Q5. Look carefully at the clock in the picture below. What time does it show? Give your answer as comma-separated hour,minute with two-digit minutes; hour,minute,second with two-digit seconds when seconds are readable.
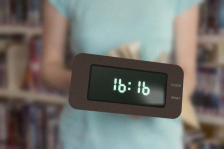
16,16
